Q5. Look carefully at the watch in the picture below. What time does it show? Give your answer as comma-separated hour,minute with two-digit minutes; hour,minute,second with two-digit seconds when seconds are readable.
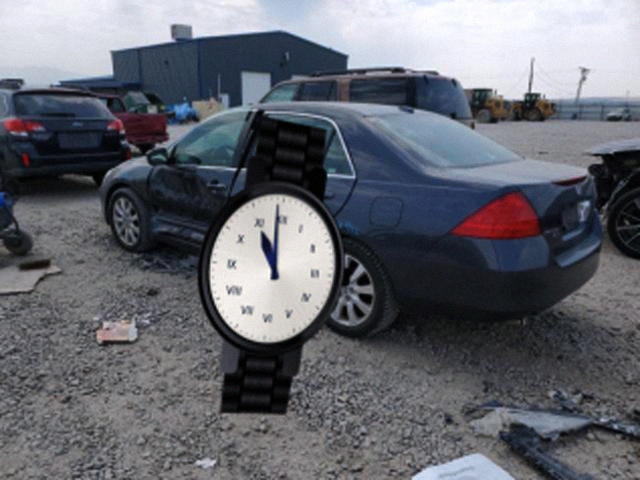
10,59
